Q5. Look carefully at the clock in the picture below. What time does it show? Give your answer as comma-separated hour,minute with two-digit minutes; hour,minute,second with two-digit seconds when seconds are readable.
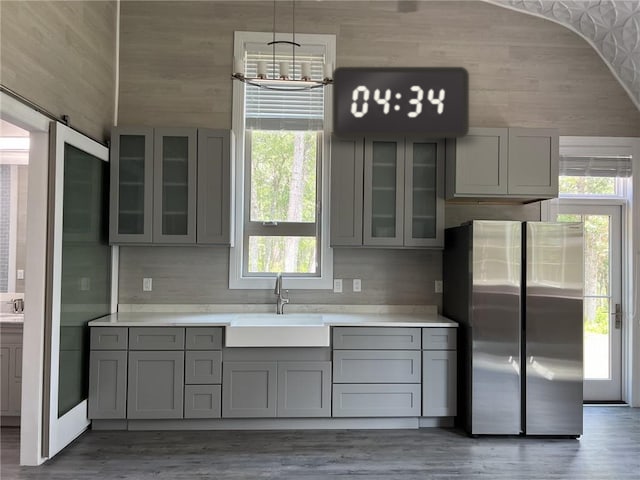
4,34
